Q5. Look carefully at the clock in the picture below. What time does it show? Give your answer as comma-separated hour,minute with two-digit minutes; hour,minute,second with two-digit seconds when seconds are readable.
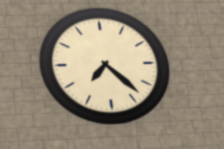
7,23
